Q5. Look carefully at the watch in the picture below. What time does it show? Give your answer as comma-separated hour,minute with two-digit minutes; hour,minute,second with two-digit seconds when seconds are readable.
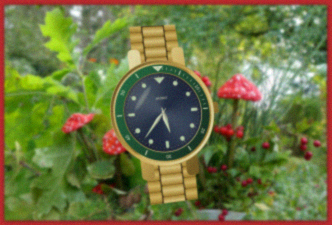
5,37
